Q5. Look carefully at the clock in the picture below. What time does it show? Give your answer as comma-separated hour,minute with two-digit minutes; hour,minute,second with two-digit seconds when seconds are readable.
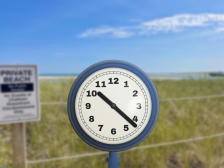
10,22
